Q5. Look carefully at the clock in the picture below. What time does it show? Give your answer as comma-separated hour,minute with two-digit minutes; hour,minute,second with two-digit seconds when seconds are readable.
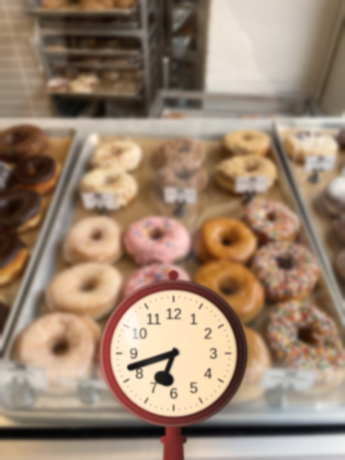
6,42
